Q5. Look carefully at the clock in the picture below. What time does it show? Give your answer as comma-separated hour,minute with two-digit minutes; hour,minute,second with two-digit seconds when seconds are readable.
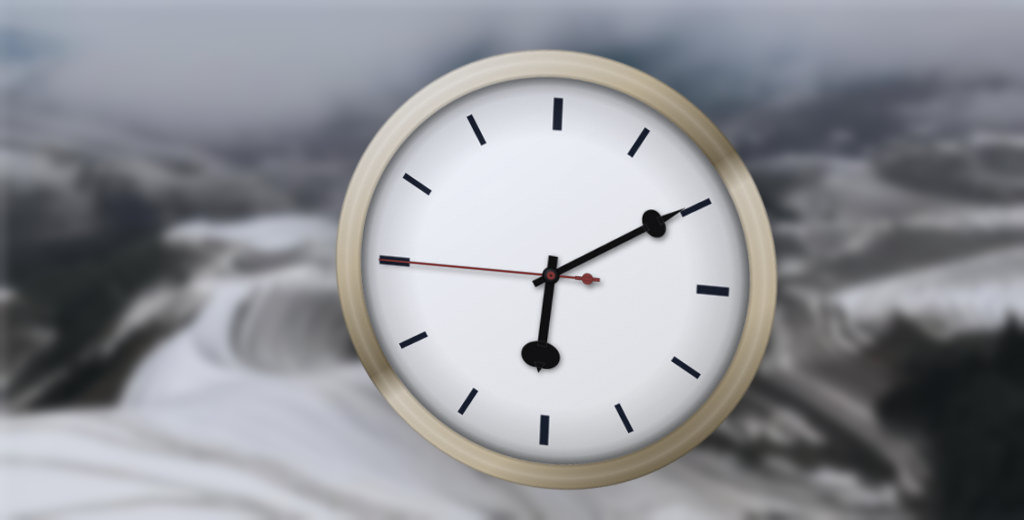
6,09,45
